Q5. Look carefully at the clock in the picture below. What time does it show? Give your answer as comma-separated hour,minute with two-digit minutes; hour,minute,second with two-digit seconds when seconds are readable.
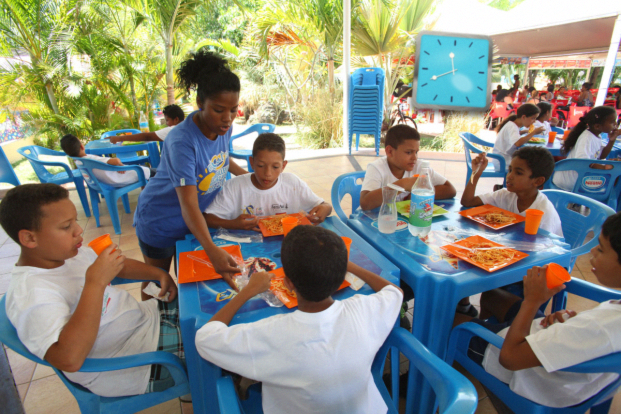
11,41
